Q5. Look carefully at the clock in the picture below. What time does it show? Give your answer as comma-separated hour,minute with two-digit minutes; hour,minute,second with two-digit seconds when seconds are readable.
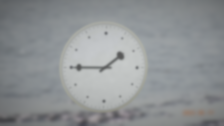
1,45
